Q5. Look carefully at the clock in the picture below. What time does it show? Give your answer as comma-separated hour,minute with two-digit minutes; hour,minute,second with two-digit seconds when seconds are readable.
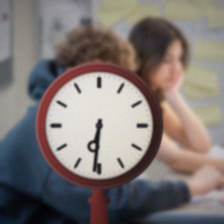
6,31
